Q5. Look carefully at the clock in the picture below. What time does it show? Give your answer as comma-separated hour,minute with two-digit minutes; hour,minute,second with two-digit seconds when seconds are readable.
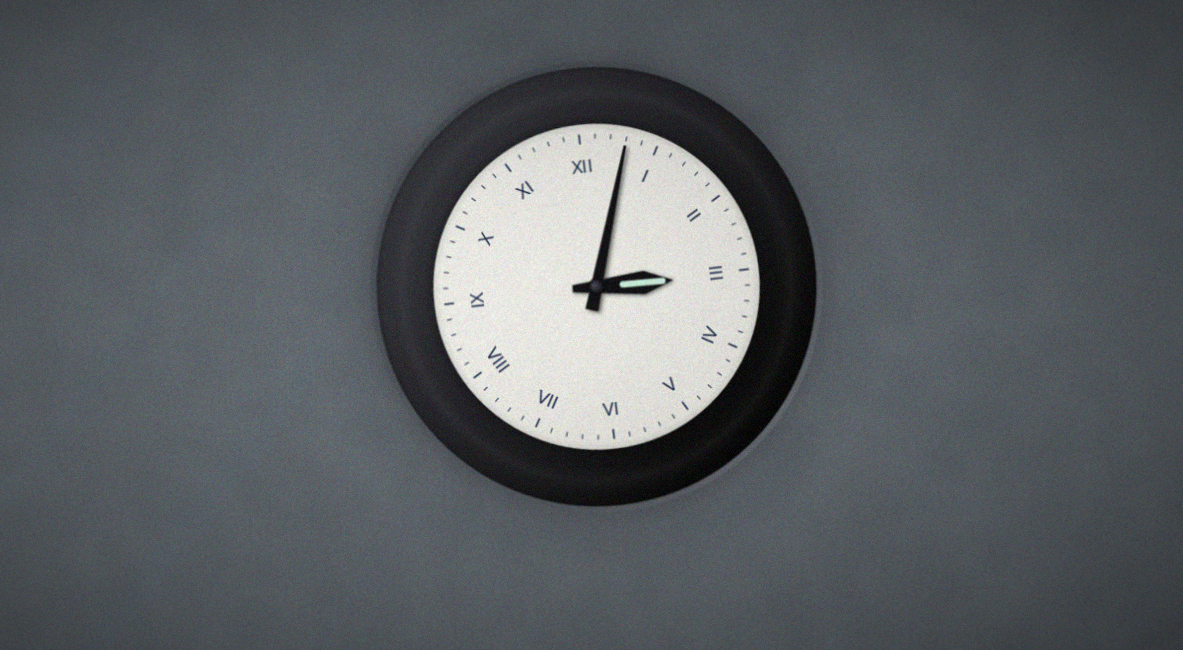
3,03
